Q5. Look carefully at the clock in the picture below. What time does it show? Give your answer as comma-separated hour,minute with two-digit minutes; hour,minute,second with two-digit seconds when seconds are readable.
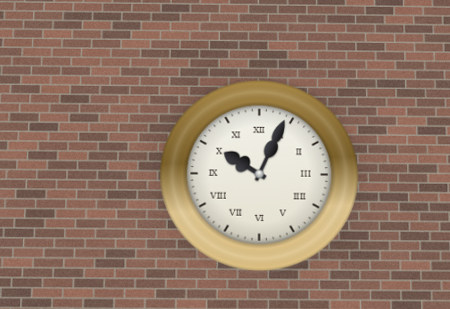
10,04
